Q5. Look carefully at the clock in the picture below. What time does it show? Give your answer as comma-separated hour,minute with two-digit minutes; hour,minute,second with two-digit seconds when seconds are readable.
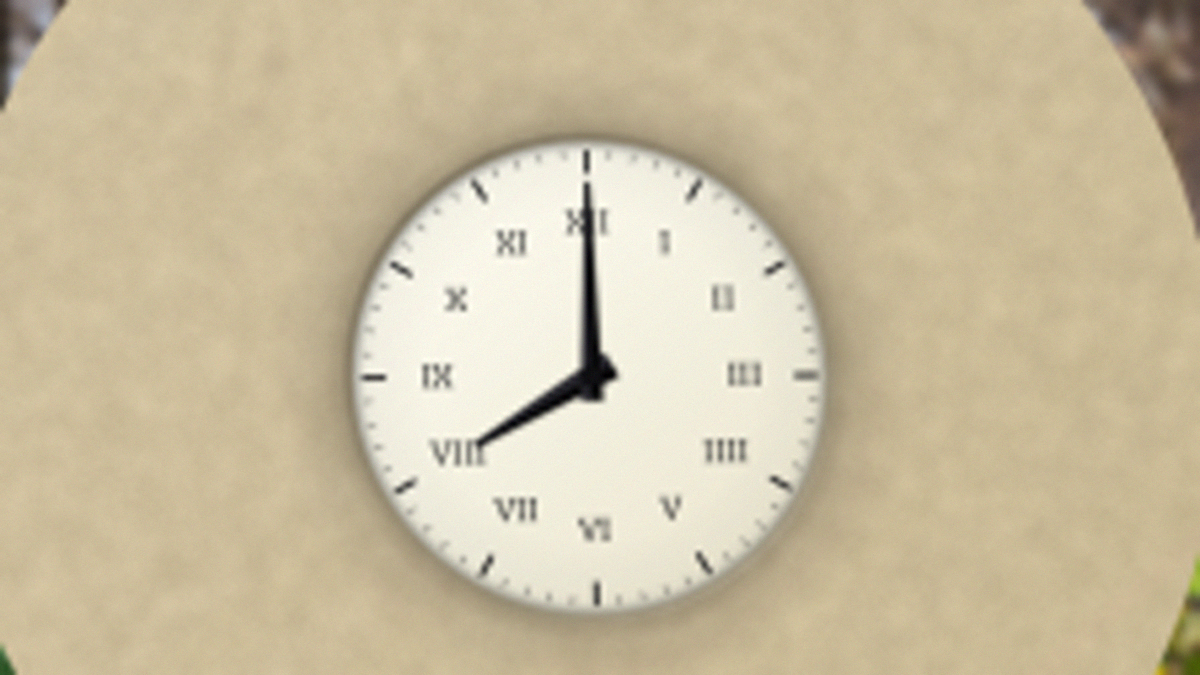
8,00
